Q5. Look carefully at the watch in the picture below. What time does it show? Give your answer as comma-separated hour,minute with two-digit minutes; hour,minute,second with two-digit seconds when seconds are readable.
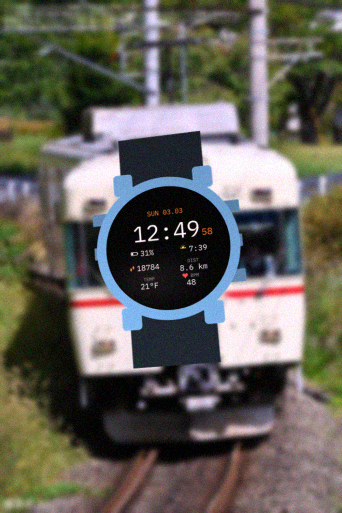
12,49,58
